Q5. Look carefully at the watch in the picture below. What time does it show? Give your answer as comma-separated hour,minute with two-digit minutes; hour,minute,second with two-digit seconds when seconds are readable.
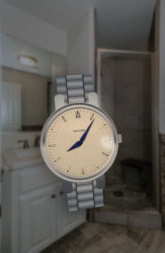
8,06
